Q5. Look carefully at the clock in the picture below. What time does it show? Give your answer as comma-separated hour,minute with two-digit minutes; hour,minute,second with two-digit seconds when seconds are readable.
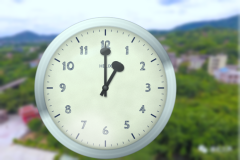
1,00
